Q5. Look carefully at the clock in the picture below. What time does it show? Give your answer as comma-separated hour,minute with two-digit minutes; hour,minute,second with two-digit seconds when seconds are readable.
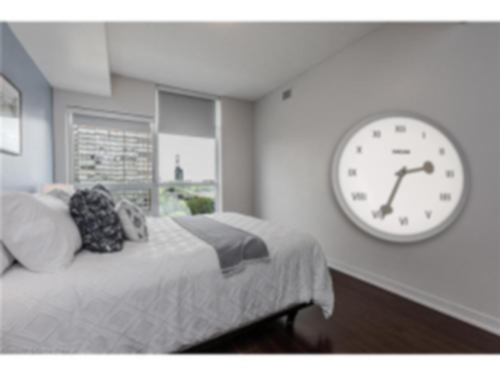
2,34
